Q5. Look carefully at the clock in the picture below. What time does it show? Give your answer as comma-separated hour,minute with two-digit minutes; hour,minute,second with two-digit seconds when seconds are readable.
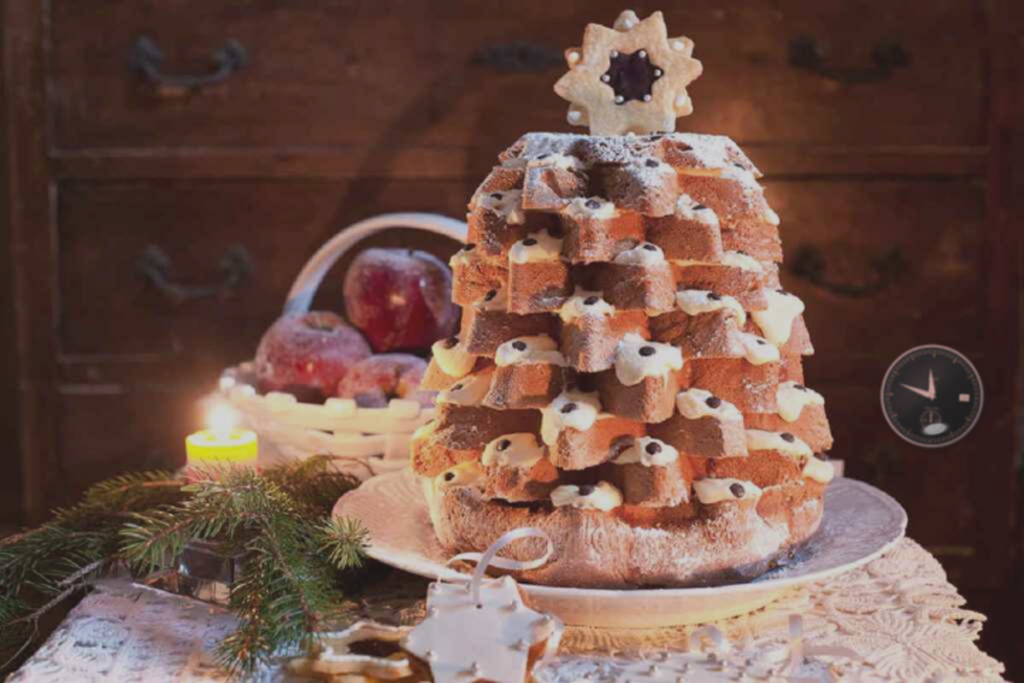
11,48
